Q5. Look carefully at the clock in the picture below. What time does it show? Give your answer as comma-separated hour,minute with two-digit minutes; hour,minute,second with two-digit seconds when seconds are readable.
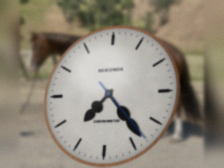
7,23,23
